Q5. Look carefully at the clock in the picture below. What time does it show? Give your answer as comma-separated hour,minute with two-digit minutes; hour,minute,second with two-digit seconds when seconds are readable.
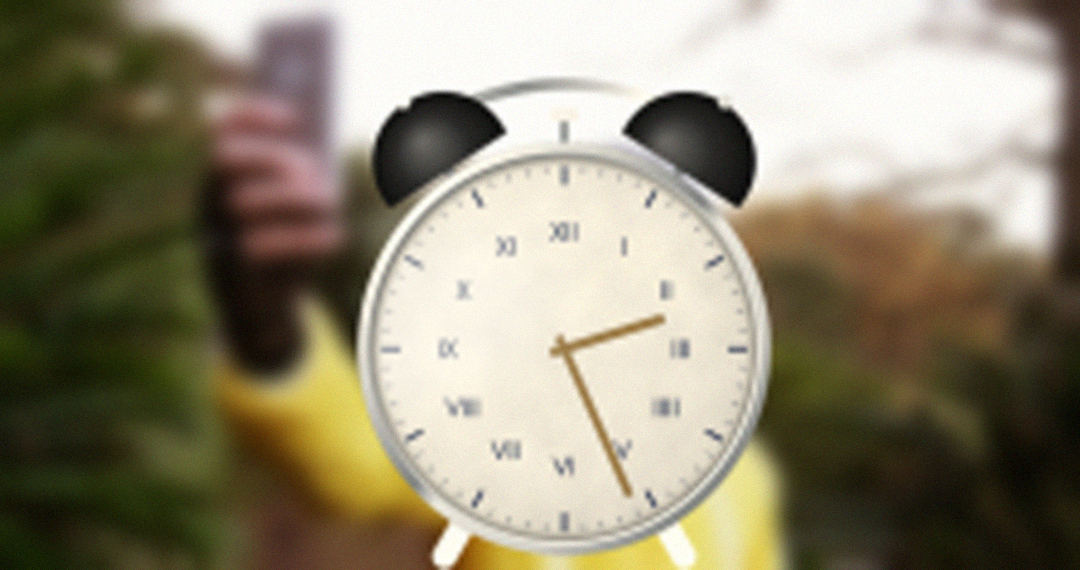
2,26
